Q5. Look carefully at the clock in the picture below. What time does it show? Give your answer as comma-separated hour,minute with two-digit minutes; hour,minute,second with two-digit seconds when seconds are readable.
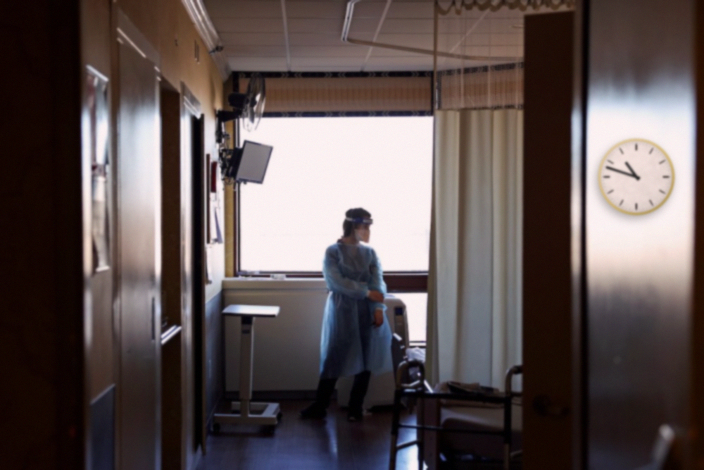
10,48
